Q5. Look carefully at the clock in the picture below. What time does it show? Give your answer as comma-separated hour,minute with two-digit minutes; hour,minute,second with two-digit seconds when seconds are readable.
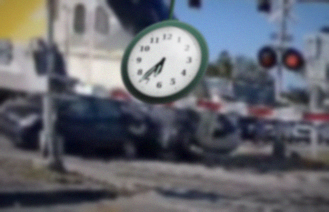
6,37
